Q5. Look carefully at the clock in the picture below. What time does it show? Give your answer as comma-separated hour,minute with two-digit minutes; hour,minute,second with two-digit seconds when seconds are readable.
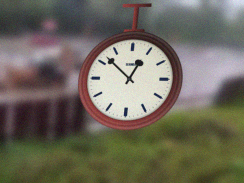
12,52
